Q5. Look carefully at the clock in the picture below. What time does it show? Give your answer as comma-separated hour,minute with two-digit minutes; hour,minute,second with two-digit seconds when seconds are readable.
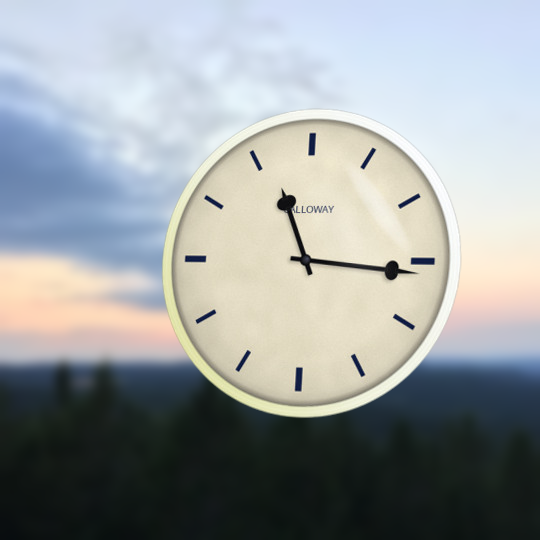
11,16
